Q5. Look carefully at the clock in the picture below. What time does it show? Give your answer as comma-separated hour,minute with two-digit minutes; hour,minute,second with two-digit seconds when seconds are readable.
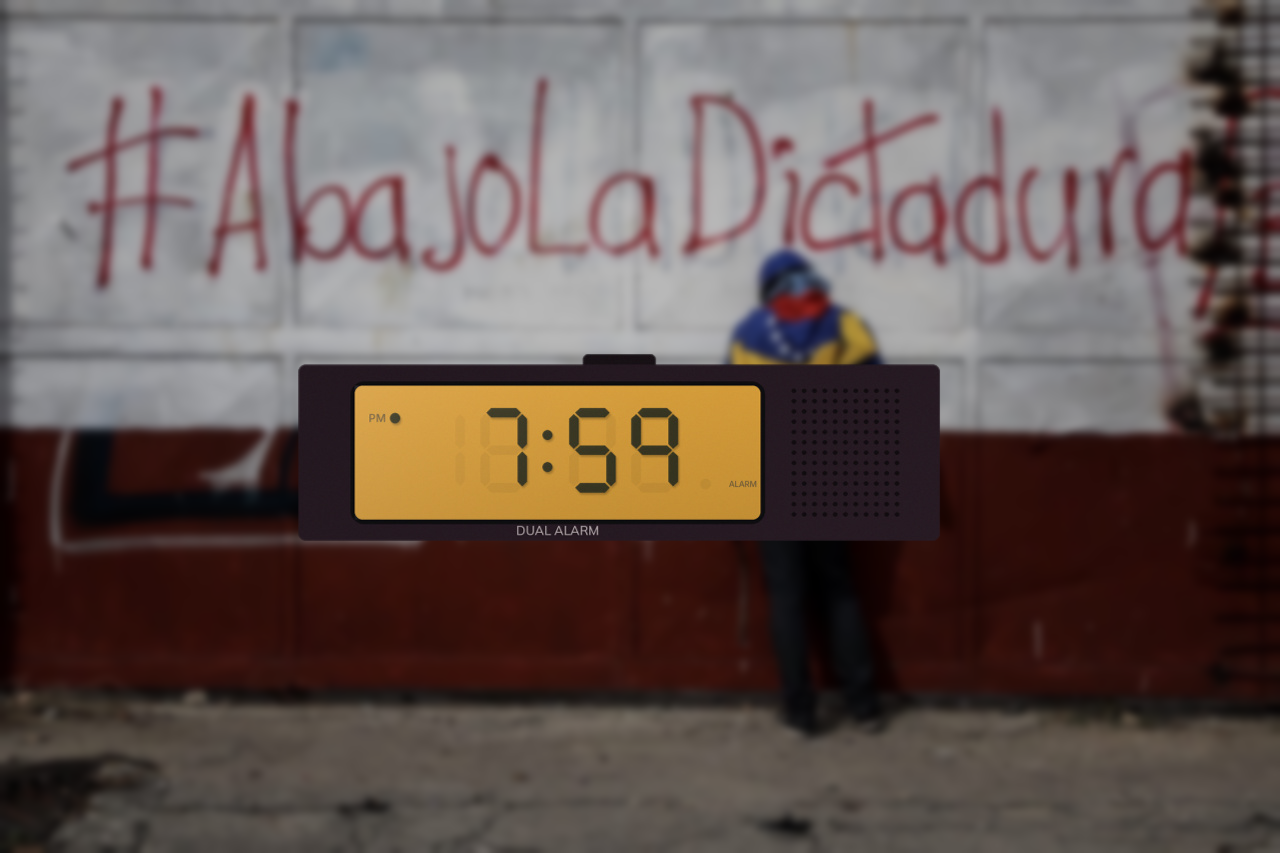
7,59
